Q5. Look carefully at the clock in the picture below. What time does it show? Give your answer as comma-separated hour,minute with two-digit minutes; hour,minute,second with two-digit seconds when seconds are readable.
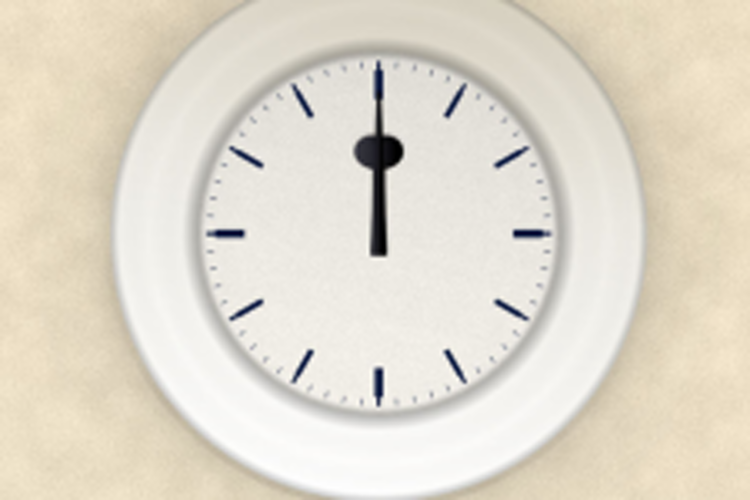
12,00
